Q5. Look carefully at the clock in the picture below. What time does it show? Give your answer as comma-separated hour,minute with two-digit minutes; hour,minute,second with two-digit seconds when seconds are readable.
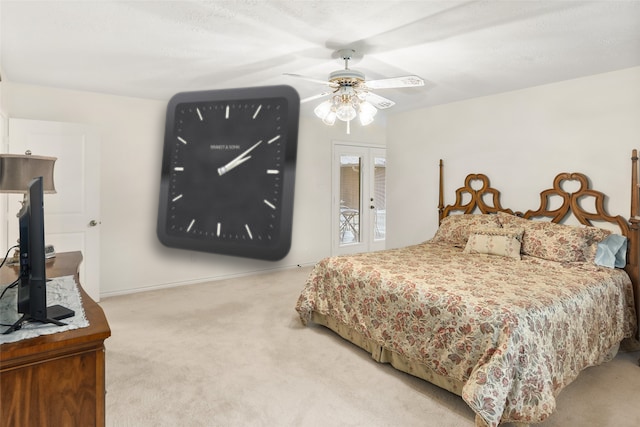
2,09
